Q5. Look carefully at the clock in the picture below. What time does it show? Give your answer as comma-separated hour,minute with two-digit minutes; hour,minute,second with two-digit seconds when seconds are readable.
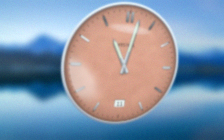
11,02
